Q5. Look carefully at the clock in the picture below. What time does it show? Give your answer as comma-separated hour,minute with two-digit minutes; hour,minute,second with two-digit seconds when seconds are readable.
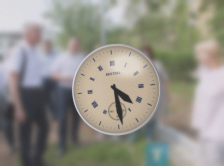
4,29
